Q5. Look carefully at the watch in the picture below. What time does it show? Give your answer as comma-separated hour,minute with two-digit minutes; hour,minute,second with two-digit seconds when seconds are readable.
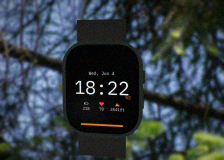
18,22
